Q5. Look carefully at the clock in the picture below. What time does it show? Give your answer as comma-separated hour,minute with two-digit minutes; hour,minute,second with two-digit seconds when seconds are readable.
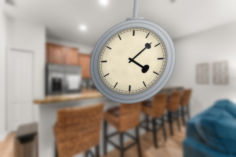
4,08
